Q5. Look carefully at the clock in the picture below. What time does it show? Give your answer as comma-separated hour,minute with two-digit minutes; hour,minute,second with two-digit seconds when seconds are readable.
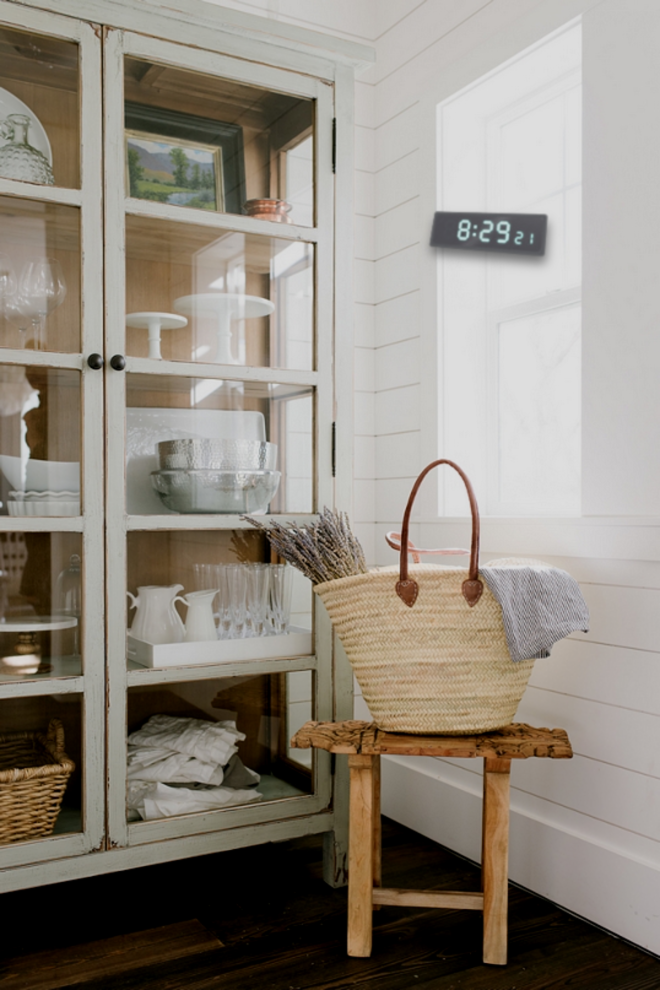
8,29,21
